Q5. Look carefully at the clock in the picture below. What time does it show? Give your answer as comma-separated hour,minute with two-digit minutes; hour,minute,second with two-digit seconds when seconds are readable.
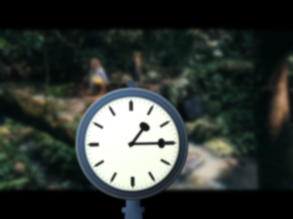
1,15
